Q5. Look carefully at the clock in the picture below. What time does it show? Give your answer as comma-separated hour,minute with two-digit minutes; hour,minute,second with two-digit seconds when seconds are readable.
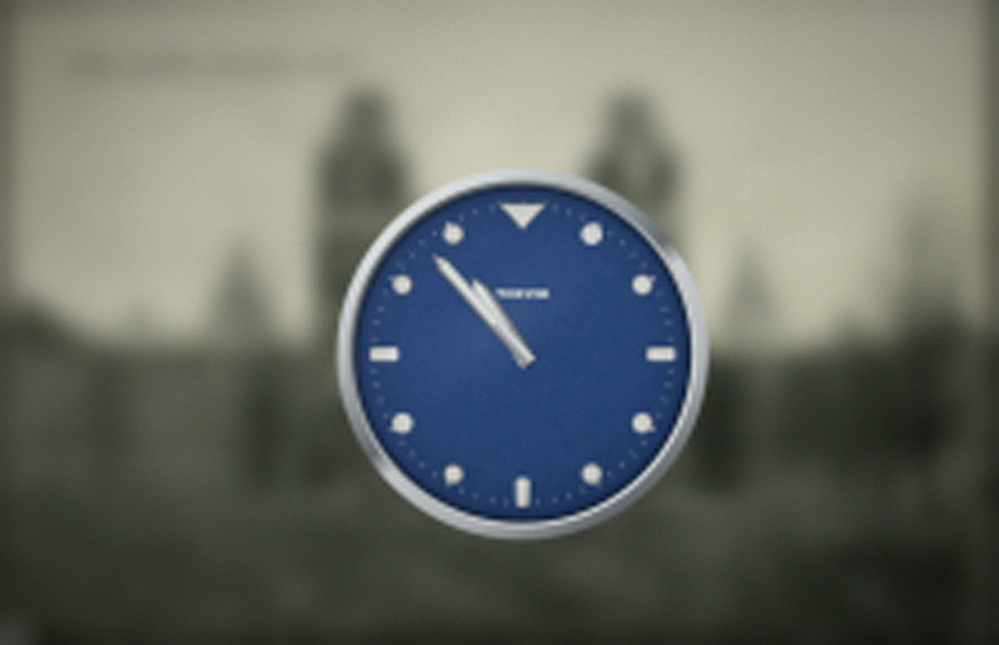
10,53
